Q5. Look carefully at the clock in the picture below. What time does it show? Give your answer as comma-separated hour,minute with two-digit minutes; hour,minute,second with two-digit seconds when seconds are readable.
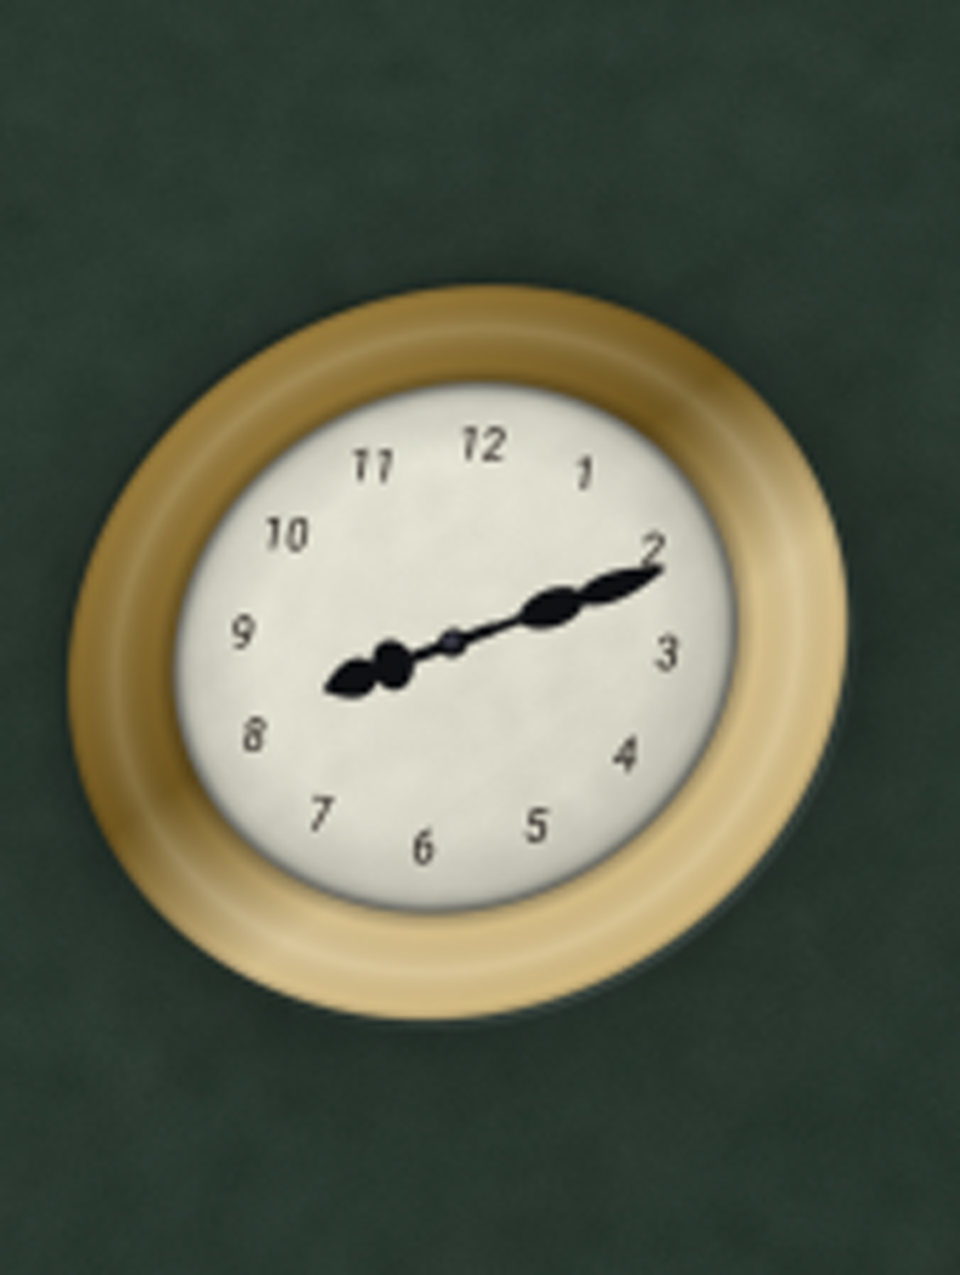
8,11
